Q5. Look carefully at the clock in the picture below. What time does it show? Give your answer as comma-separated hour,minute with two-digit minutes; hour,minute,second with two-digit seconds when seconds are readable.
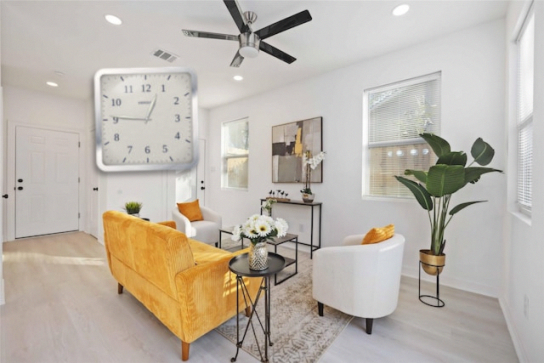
12,46
